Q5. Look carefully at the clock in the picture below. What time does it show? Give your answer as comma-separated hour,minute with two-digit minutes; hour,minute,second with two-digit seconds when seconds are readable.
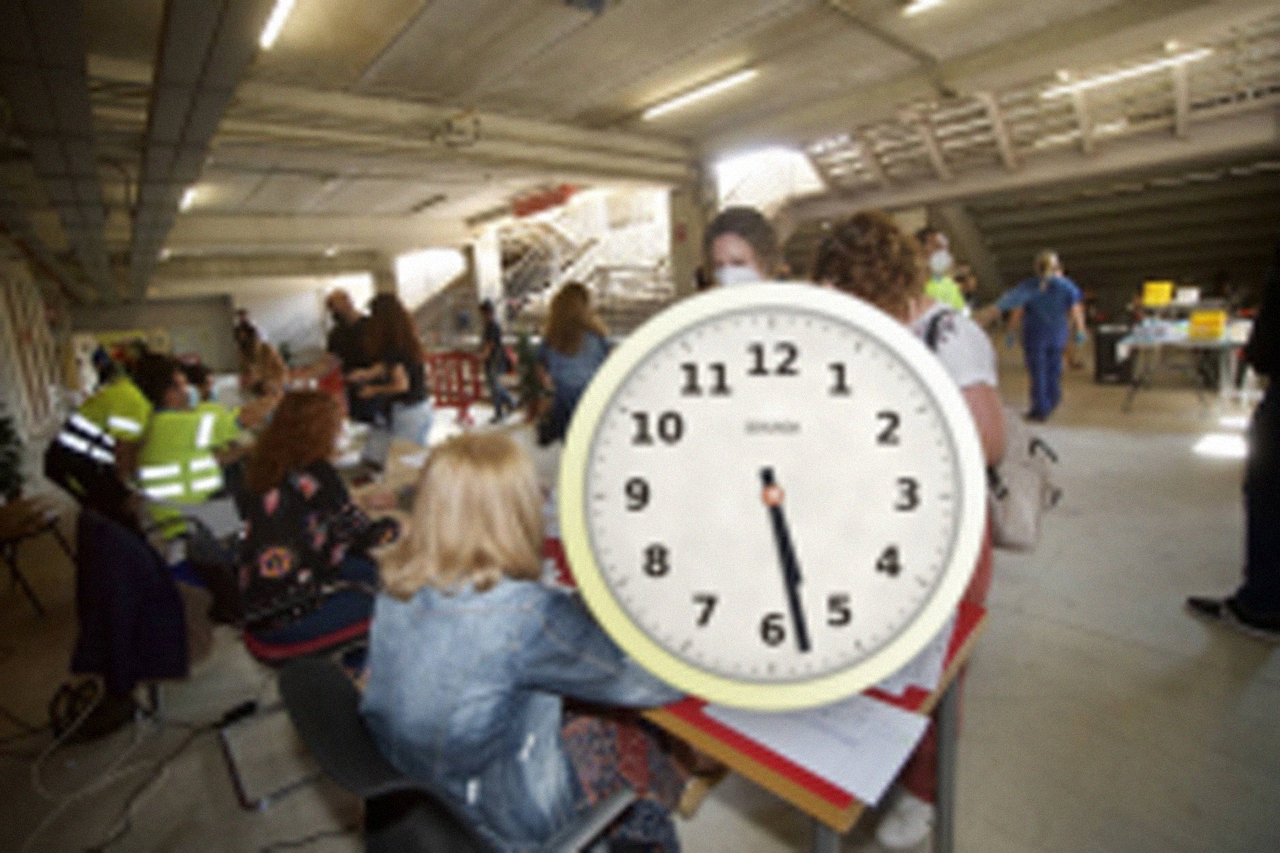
5,28
